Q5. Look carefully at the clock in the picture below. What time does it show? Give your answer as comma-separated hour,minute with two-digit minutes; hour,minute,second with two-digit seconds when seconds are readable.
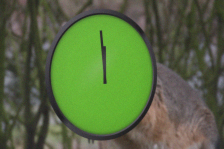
11,59
